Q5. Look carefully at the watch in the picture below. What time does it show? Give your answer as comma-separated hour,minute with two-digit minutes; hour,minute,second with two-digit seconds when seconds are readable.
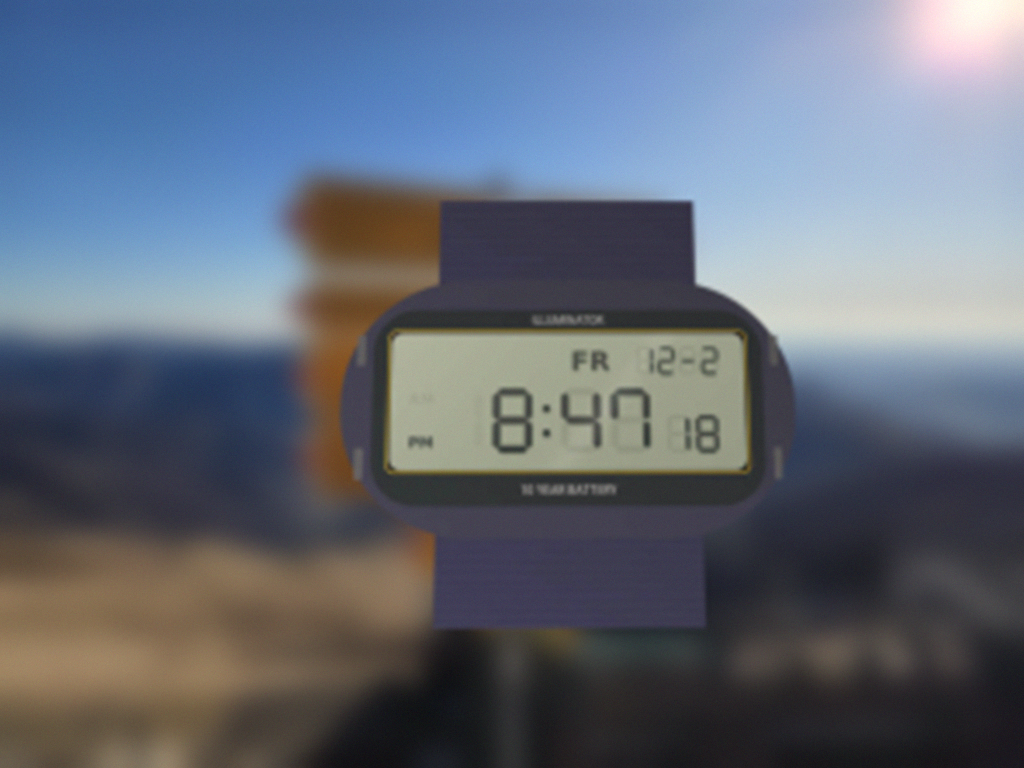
8,47,18
